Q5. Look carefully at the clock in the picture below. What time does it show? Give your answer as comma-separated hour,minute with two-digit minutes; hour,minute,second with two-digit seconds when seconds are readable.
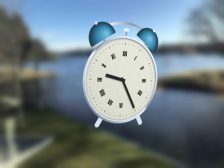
9,25
